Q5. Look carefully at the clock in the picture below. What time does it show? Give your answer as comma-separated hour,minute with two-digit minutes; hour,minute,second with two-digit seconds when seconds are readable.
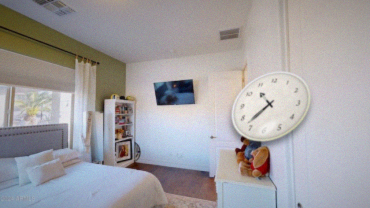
10,37
